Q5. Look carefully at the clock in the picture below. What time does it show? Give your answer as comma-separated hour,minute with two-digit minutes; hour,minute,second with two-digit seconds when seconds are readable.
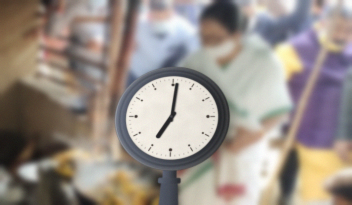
7,01
